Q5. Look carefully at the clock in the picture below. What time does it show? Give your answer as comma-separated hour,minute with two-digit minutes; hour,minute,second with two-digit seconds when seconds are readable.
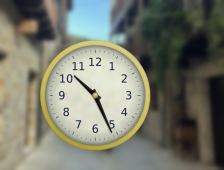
10,26
